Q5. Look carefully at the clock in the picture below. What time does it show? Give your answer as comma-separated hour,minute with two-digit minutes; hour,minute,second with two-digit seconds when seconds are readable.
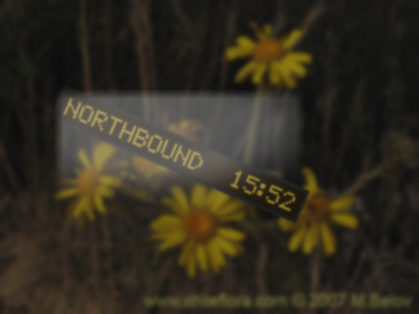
15,52
